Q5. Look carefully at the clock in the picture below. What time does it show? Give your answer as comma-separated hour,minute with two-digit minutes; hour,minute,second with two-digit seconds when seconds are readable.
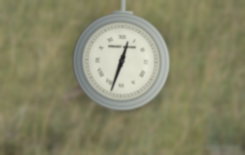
12,33
